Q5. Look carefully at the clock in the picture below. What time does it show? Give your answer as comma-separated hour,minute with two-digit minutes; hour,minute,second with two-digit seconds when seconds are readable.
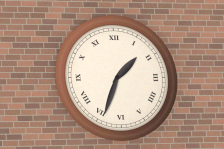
1,34
